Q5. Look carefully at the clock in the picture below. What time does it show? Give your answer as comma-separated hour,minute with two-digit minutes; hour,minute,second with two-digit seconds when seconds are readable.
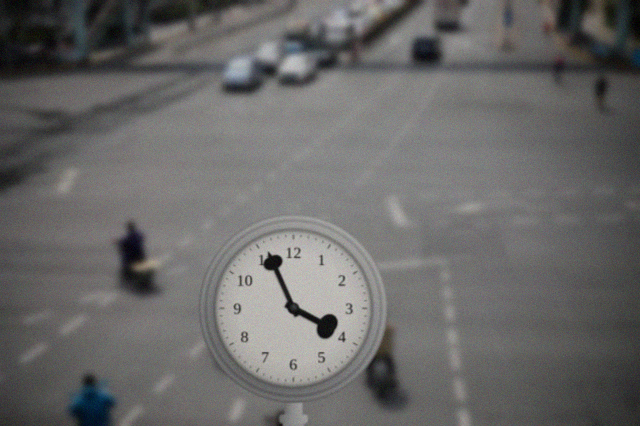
3,56
